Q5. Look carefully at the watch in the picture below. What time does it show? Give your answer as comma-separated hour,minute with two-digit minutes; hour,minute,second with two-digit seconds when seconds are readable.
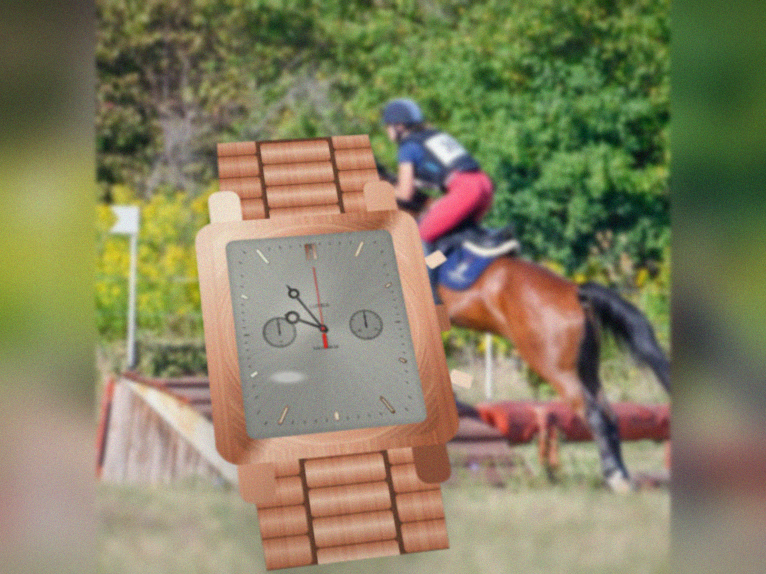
9,55
